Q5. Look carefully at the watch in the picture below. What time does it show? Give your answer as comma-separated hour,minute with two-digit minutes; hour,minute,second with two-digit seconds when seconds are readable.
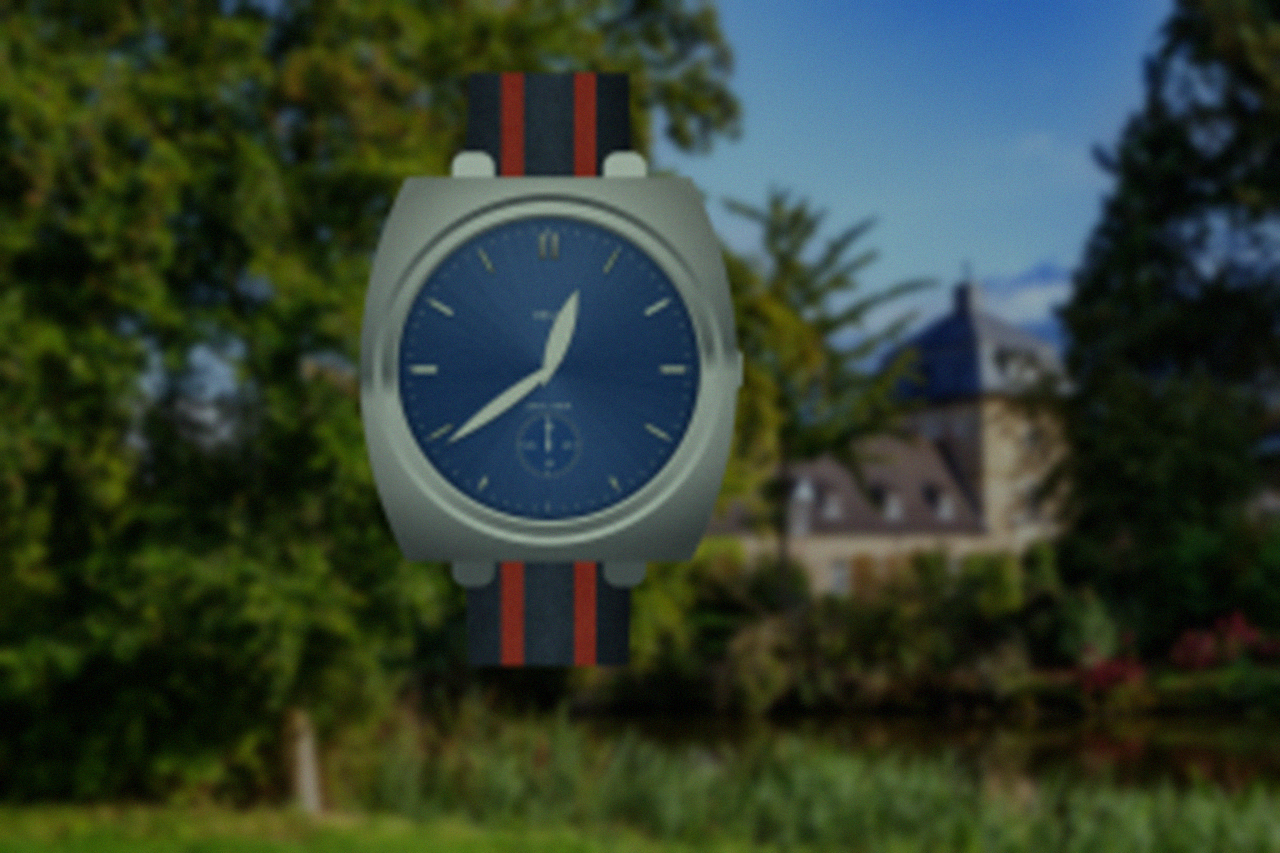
12,39
